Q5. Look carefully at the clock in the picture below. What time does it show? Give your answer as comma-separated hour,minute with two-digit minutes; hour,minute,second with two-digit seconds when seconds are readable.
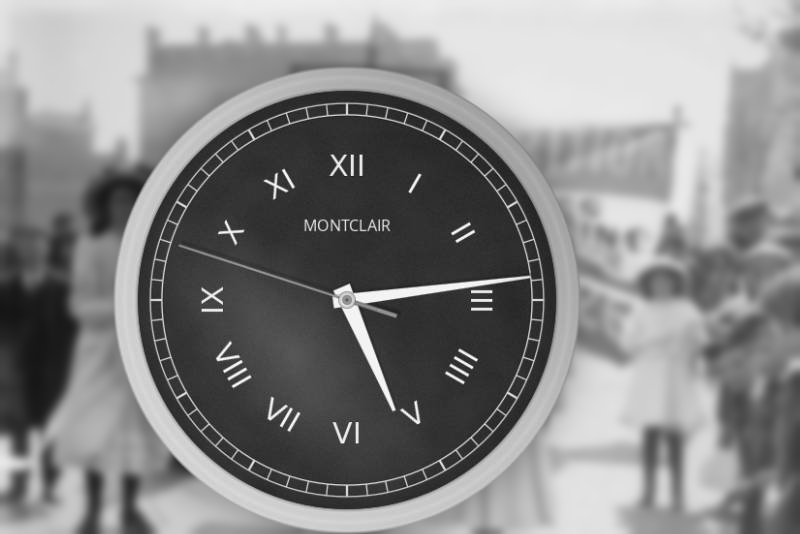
5,13,48
